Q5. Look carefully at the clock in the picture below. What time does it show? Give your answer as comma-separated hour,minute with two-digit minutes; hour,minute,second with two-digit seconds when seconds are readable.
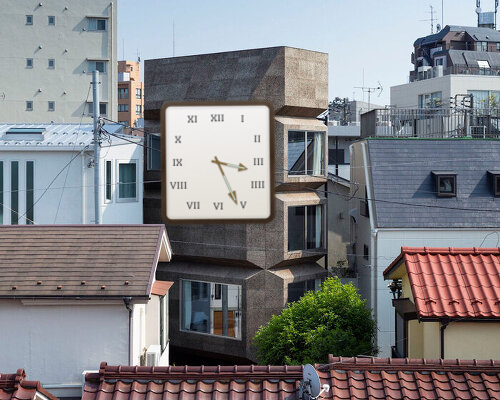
3,26
